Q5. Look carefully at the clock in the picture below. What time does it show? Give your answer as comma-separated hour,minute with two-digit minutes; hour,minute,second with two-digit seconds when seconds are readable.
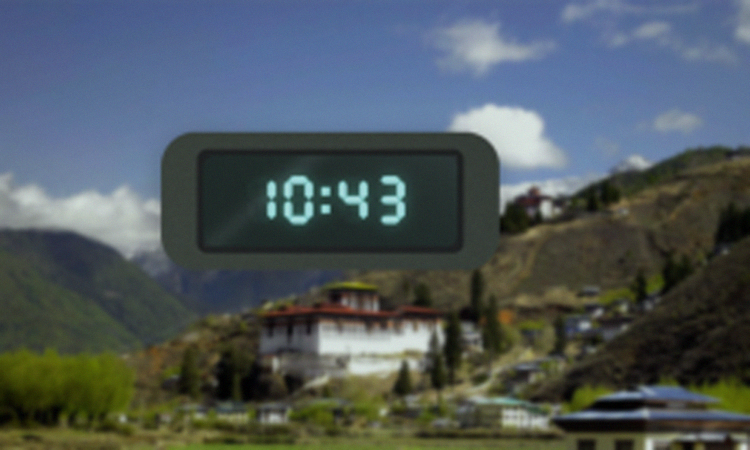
10,43
